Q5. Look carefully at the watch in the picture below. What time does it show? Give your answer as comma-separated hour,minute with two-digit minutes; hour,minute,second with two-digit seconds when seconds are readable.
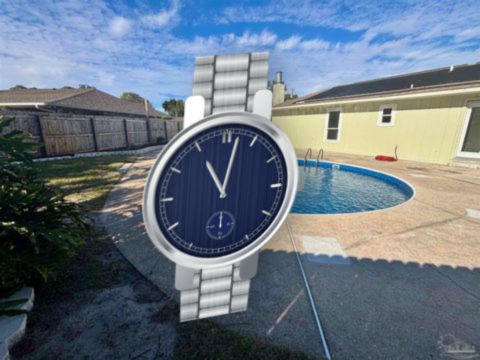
11,02
